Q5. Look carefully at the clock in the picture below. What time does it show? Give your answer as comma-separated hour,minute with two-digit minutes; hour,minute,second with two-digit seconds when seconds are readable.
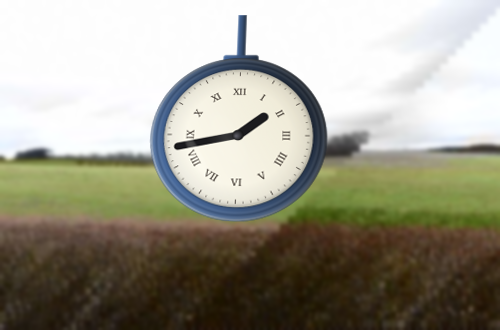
1,43
